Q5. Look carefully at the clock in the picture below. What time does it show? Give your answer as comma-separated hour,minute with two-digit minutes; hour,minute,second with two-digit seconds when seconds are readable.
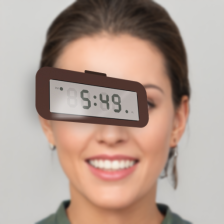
5,49
